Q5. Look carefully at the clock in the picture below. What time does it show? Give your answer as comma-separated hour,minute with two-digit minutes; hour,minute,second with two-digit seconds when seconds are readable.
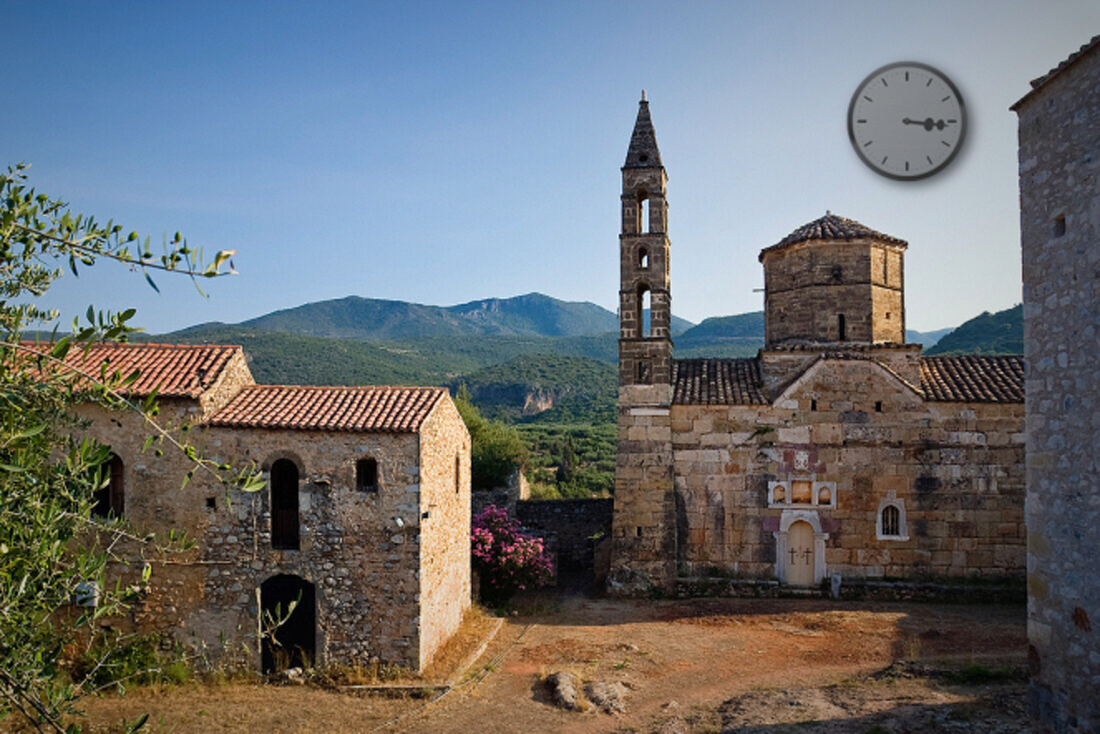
3,16
